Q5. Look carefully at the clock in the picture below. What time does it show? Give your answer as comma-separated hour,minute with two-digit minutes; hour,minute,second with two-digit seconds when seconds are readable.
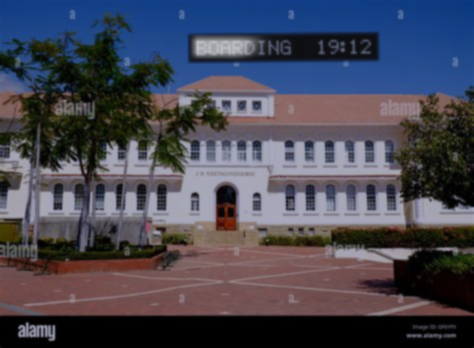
19,12
